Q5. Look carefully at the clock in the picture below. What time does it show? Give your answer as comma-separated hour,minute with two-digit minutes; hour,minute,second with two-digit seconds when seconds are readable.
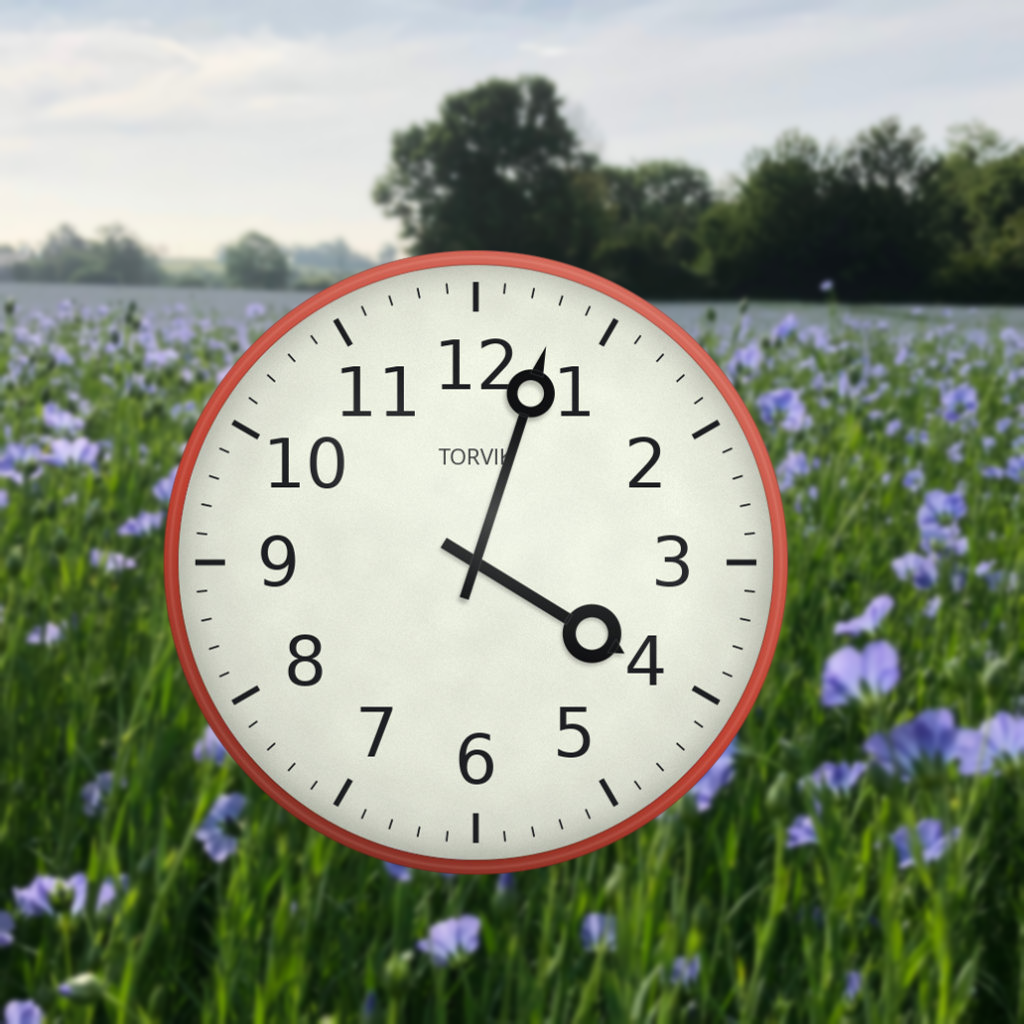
4,03
